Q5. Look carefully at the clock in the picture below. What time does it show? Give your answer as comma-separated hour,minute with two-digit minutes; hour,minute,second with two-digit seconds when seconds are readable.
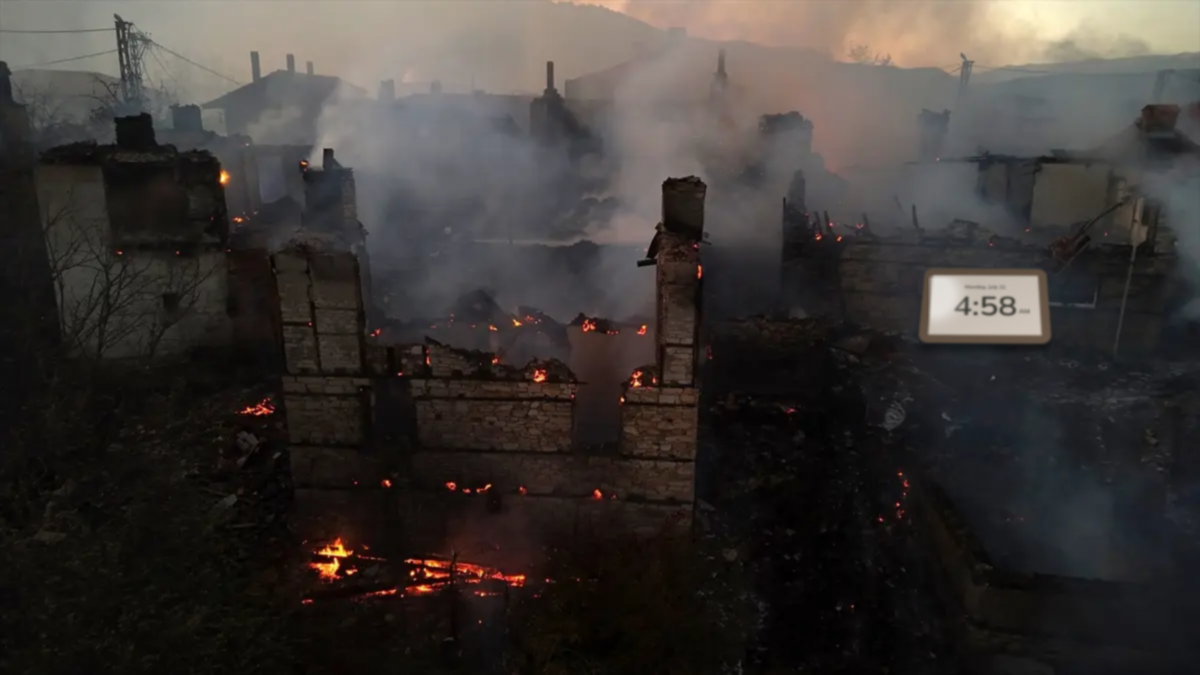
4,58
